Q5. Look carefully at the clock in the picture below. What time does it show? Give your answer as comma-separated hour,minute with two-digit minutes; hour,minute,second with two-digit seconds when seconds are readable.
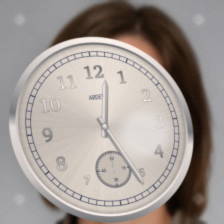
12,26
